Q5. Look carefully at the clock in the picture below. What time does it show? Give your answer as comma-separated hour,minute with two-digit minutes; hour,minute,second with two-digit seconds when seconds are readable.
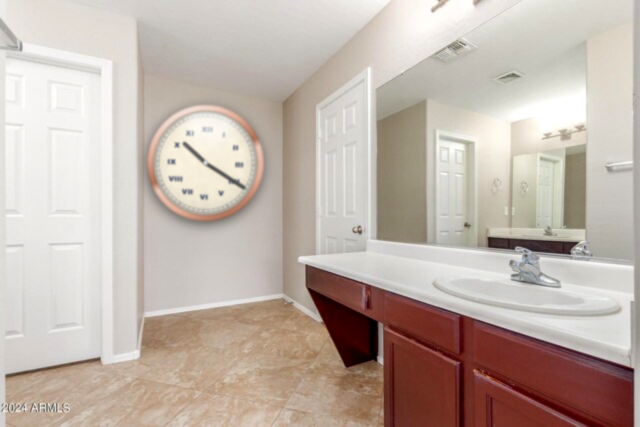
10,20
